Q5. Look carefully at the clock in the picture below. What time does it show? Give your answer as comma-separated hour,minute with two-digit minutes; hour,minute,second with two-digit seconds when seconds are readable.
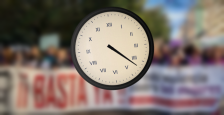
4,22
